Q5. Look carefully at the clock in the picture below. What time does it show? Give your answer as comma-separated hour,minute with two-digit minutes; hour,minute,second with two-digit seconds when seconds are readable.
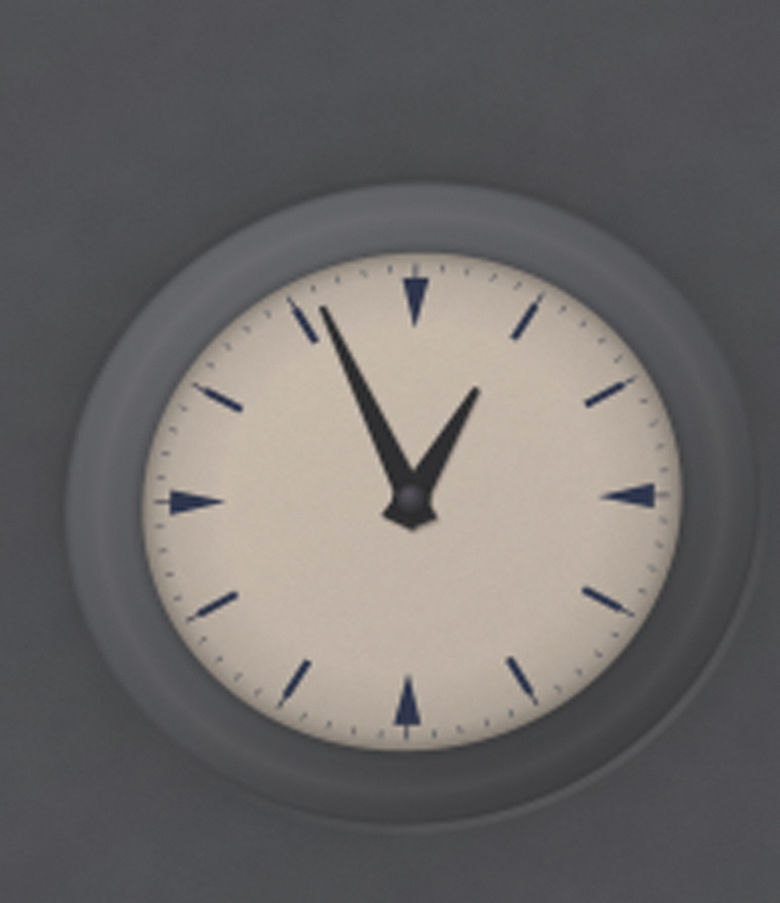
12,56
